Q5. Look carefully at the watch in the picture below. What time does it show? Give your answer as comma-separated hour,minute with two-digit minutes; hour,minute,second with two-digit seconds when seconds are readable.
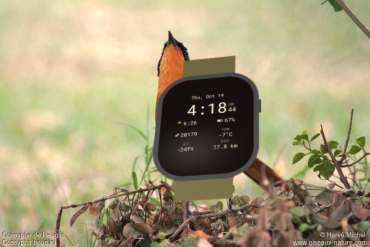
4,18
